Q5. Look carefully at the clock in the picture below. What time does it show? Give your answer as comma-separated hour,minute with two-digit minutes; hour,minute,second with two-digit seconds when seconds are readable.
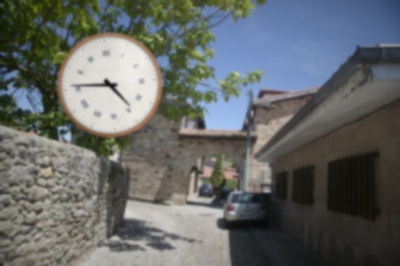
4,46
